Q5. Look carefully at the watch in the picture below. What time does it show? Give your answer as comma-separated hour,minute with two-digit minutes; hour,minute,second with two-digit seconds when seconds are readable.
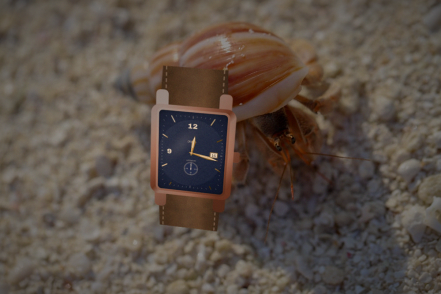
12,17
